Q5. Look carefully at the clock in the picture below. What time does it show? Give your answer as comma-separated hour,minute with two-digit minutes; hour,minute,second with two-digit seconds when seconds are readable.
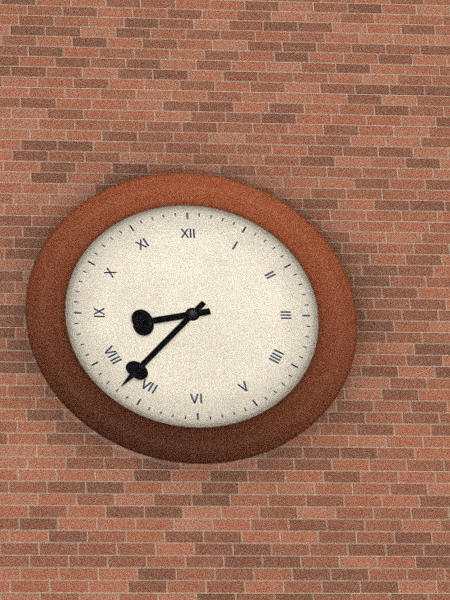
8,37
